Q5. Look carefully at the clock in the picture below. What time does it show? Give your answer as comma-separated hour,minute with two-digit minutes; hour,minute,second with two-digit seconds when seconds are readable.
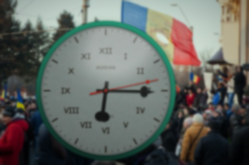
6,15,13
